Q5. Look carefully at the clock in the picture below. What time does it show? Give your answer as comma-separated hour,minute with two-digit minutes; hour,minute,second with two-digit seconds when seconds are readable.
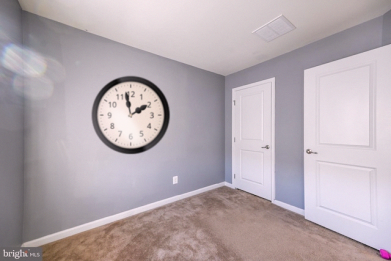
1,58
